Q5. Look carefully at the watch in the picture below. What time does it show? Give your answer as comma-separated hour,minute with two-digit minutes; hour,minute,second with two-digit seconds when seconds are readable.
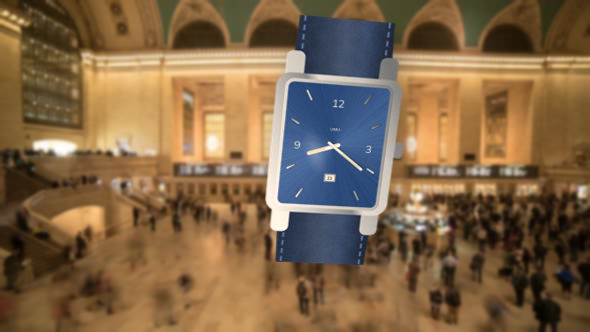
8,21
